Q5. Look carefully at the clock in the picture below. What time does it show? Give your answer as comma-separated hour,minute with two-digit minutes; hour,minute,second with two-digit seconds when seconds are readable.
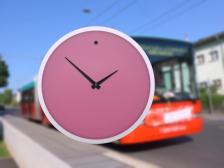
1,52
